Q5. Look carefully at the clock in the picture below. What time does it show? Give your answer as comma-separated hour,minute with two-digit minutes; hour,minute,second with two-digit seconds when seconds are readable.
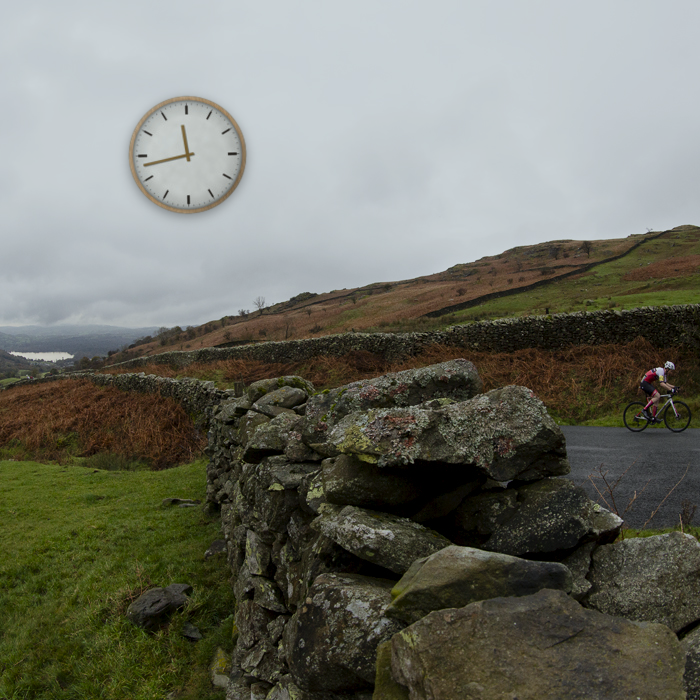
11,43
